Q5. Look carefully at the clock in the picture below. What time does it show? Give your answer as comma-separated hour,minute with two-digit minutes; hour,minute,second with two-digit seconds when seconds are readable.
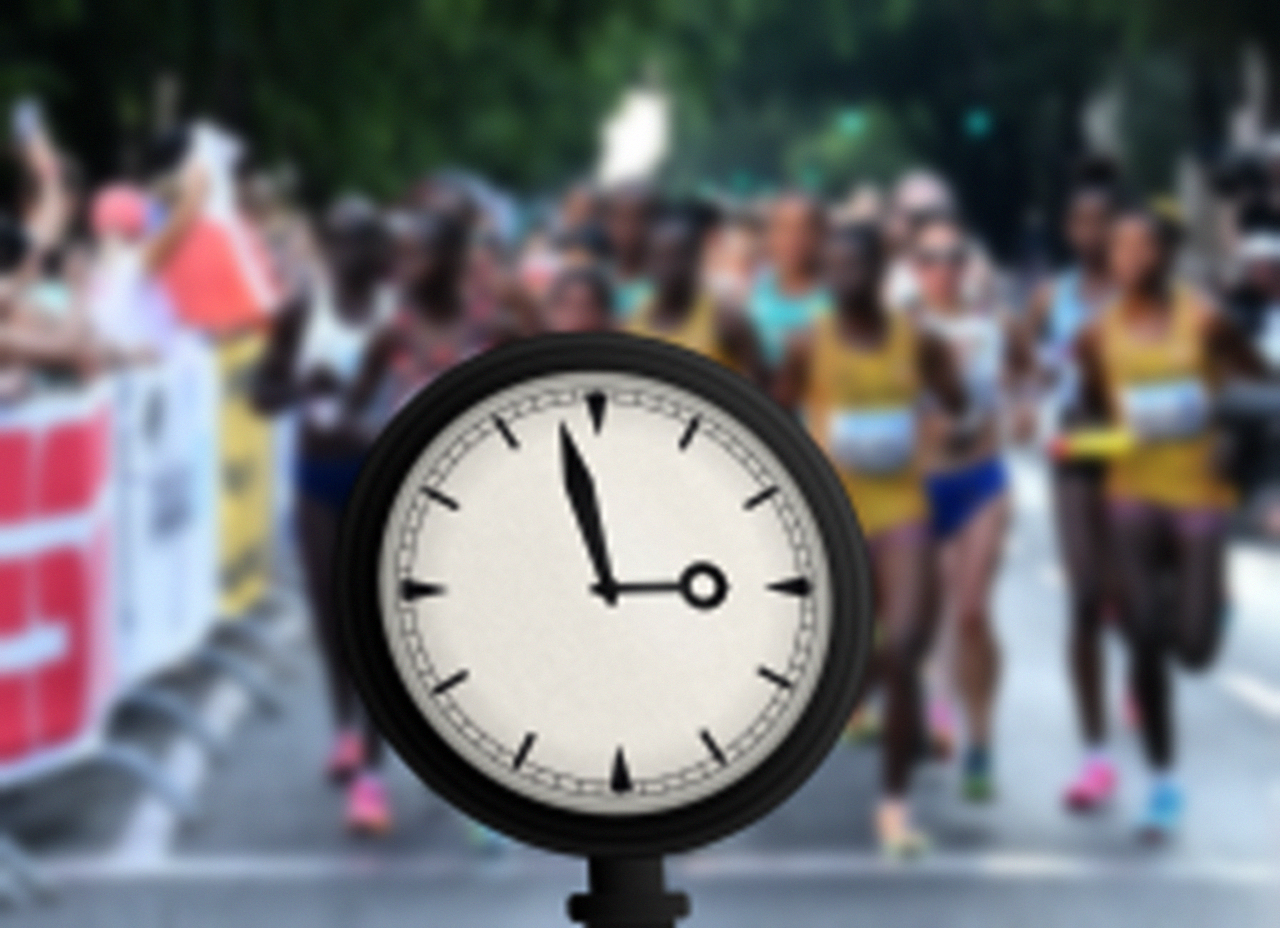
2,58
